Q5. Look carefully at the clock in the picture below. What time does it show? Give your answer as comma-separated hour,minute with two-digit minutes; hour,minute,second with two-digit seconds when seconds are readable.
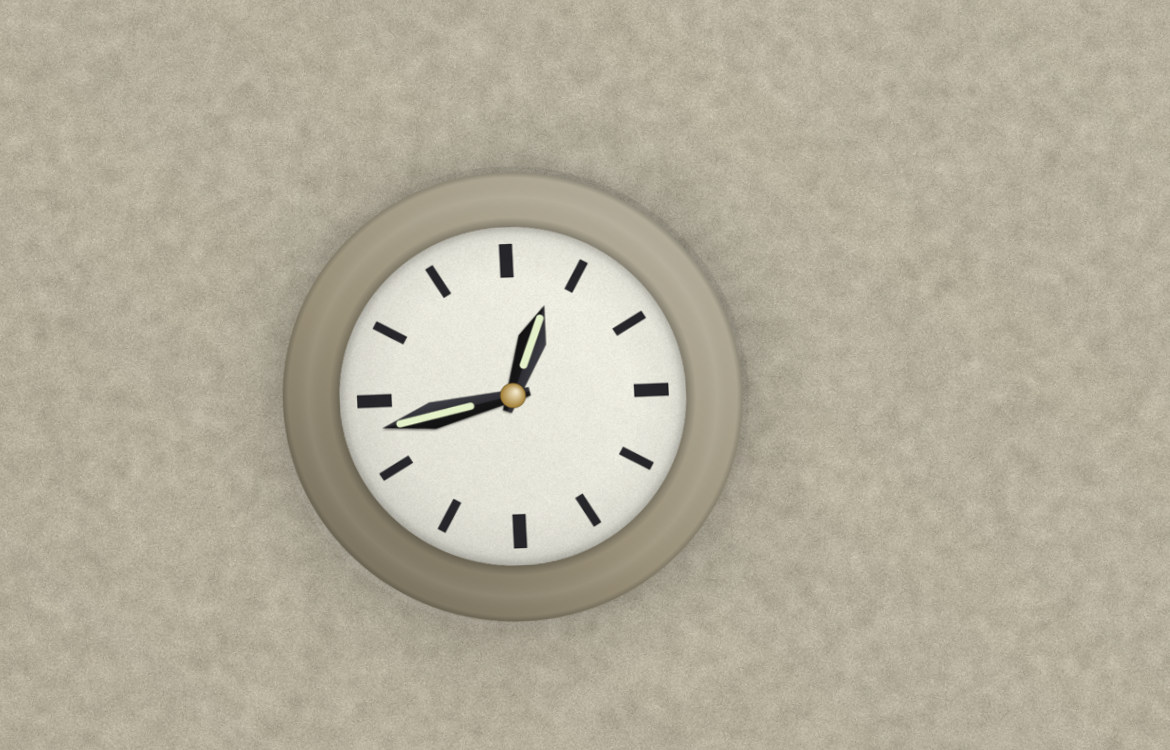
12,43
